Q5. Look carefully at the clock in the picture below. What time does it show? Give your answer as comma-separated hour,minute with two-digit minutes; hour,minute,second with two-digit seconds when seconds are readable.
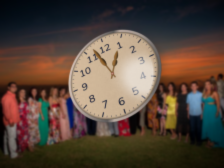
12,57
